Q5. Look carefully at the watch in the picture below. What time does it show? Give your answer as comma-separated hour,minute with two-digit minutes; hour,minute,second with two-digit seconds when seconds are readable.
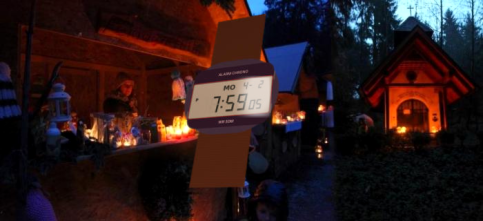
7,59,05
